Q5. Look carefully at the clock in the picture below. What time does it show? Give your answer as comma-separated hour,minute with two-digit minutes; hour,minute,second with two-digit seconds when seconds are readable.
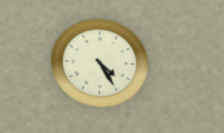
4,25
